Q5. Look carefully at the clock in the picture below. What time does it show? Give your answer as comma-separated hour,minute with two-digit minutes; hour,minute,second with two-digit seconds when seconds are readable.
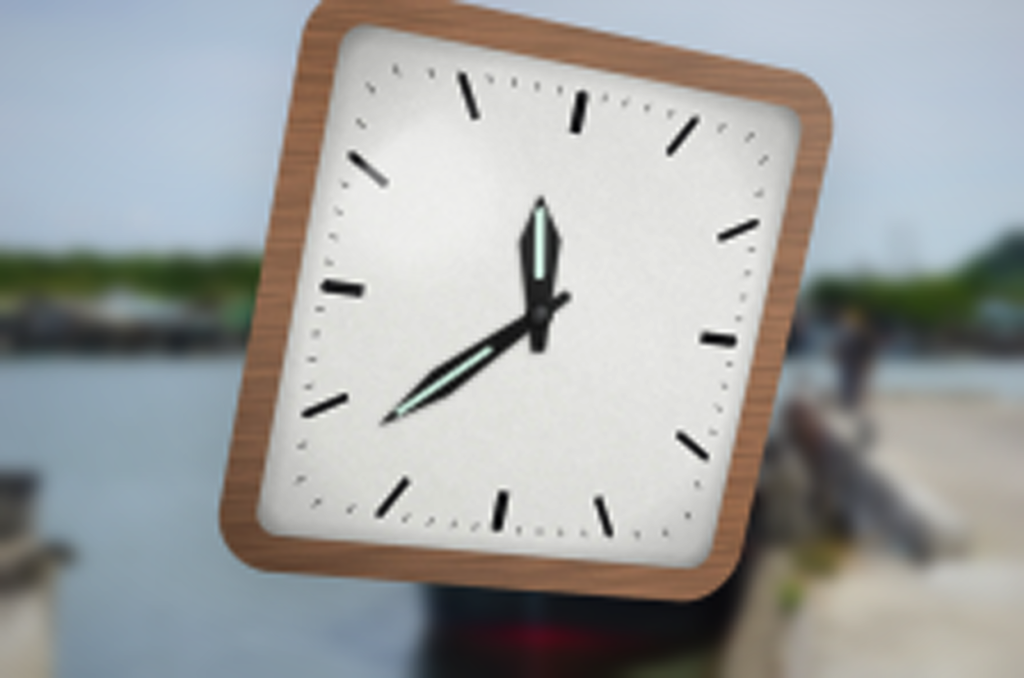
11,38
